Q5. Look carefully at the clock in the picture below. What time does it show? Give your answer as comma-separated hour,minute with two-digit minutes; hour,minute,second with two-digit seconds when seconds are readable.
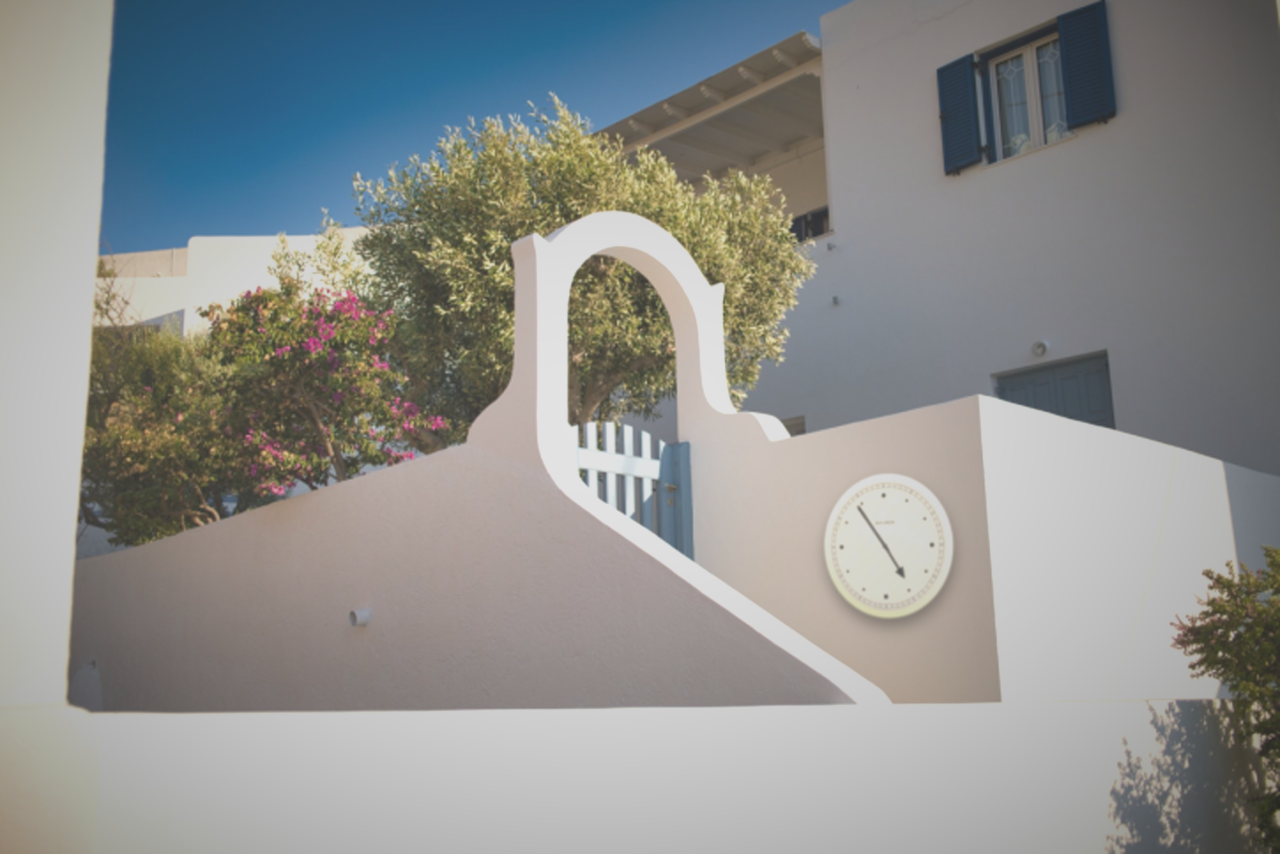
4,54
